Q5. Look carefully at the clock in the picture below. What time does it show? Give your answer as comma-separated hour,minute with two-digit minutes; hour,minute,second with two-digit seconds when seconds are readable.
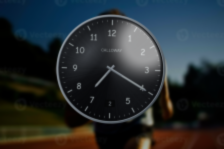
7,20
